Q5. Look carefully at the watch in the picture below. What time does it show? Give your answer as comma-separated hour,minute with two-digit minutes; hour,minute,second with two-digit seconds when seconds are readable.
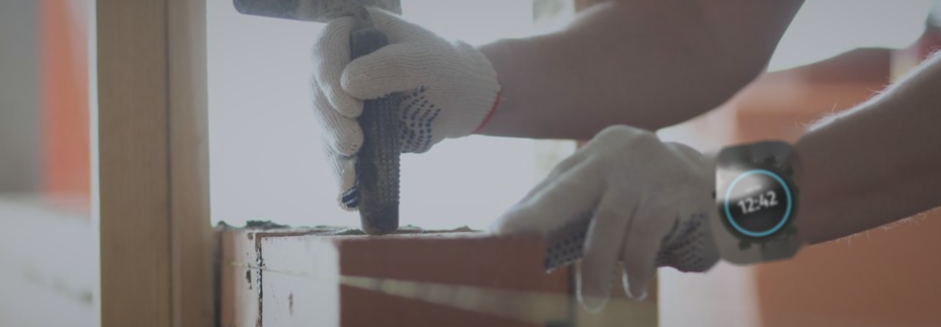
12,42
